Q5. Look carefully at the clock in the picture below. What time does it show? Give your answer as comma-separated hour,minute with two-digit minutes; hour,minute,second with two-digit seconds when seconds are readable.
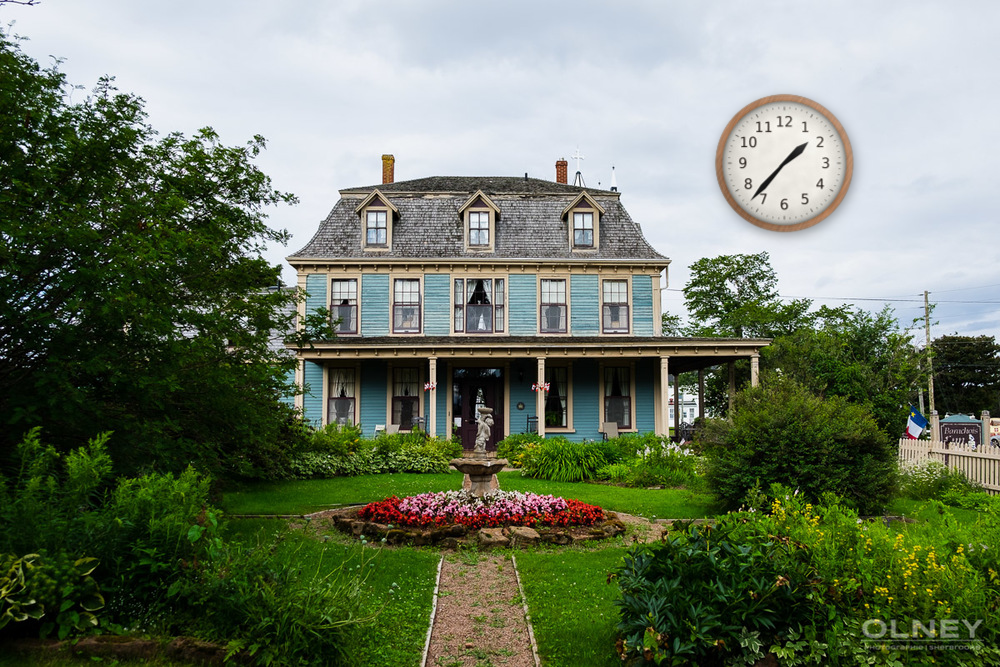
1,37
